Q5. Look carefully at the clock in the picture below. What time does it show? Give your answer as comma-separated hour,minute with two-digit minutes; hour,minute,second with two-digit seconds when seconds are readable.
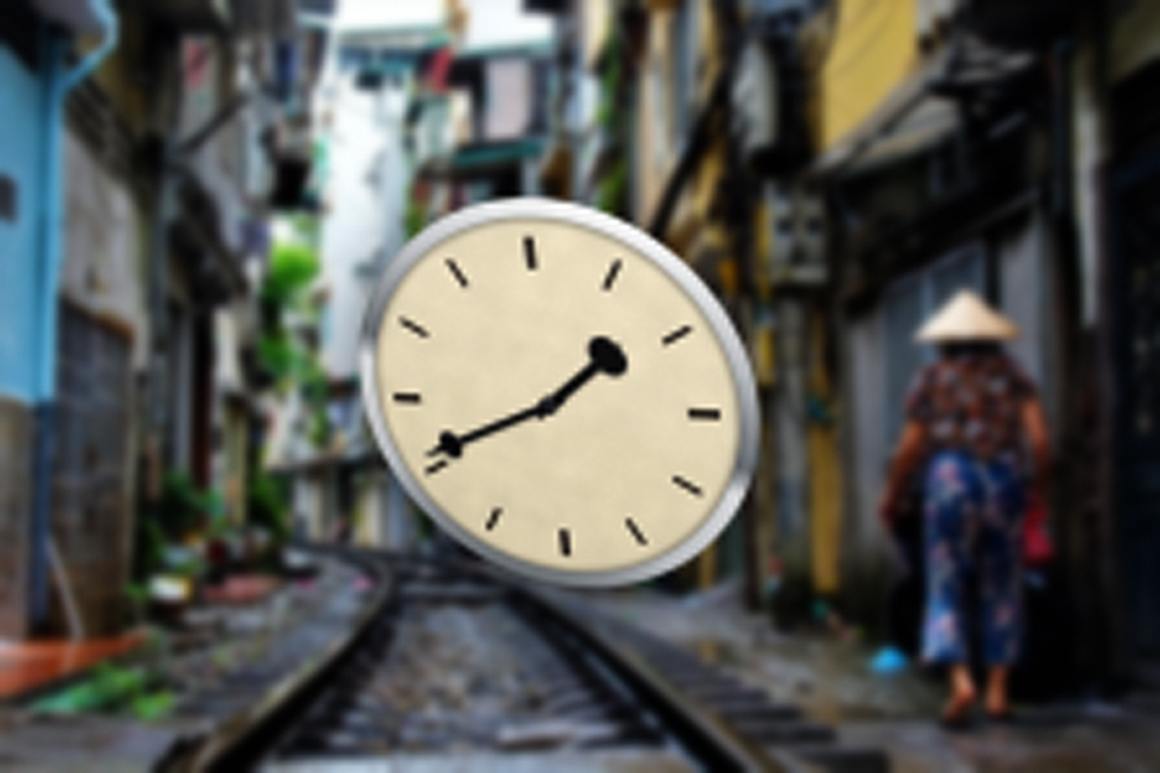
1,41
